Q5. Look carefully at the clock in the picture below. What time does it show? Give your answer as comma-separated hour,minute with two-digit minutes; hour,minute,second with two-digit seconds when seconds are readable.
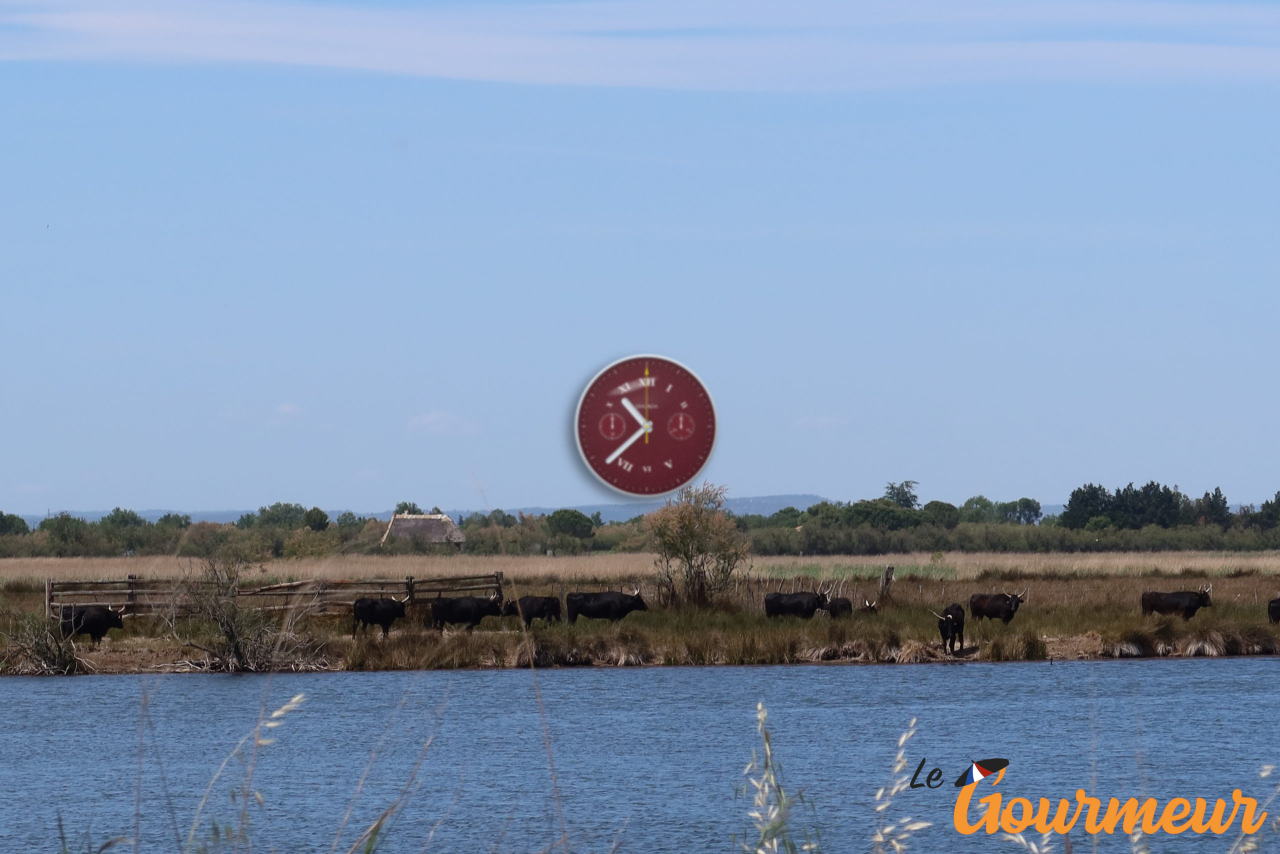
10,38
